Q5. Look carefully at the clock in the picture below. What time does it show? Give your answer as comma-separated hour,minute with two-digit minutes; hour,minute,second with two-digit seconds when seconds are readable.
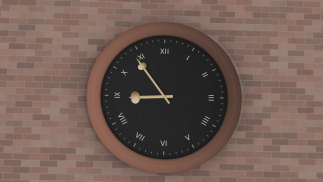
8,54
